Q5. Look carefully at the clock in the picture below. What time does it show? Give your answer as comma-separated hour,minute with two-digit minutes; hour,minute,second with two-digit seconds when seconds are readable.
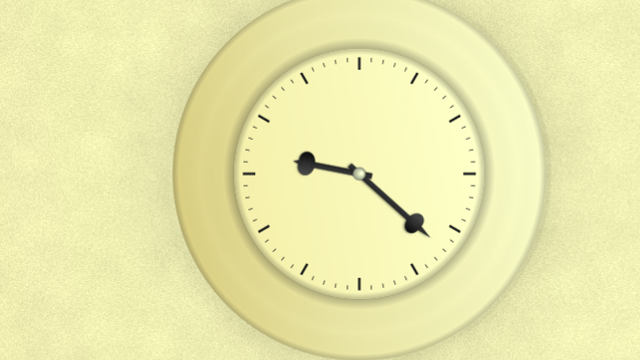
9,22
